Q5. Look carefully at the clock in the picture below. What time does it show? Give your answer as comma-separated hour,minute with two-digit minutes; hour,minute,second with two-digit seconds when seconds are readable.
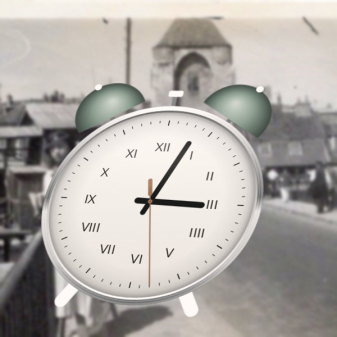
3,03,28
